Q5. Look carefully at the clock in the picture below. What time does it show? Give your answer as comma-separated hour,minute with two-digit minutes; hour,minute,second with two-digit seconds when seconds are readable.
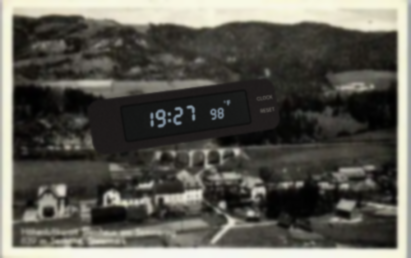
19,27
